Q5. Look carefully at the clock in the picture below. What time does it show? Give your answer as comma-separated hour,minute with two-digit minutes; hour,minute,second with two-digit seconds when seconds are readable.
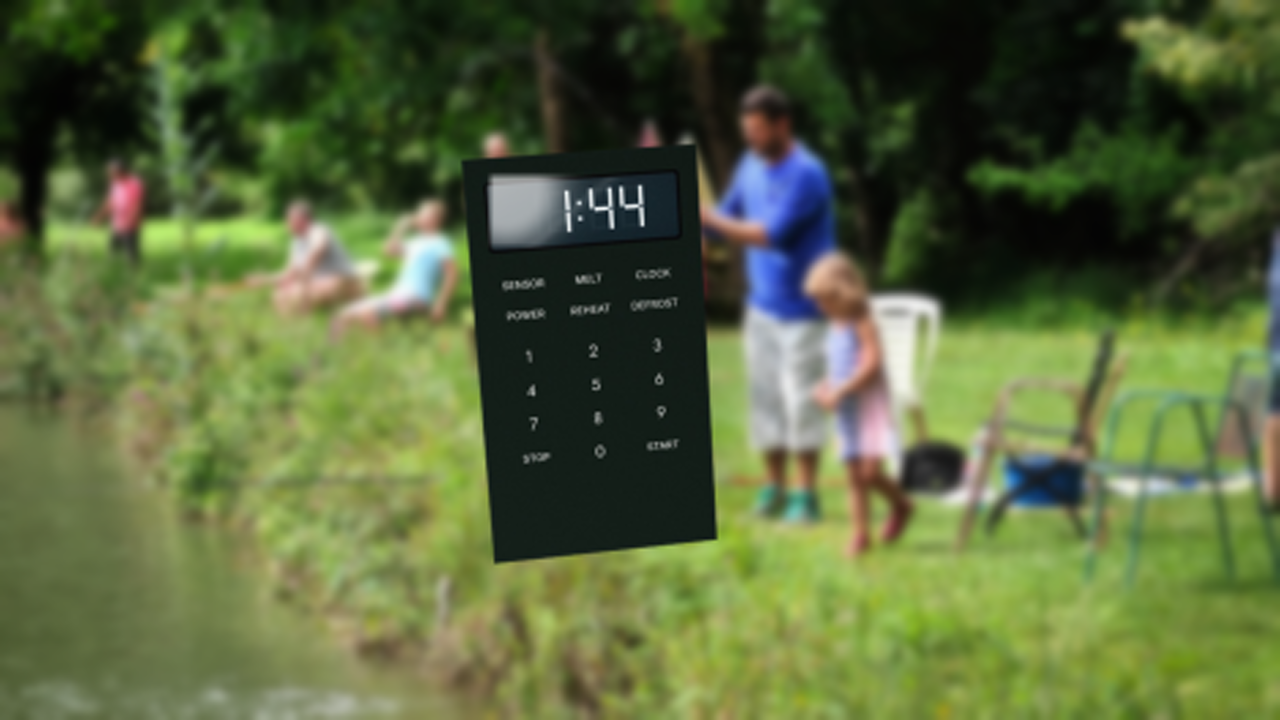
1,44
